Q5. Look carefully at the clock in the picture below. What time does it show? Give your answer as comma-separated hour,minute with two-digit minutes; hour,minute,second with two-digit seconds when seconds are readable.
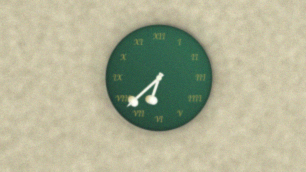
6,38
